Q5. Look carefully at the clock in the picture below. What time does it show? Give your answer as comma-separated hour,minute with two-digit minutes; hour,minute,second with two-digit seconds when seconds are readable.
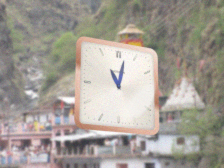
11,02
